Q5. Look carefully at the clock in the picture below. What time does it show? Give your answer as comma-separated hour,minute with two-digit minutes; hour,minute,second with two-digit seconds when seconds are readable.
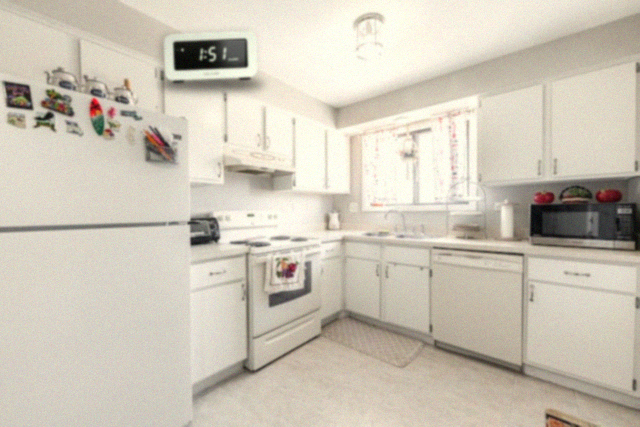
1,51
